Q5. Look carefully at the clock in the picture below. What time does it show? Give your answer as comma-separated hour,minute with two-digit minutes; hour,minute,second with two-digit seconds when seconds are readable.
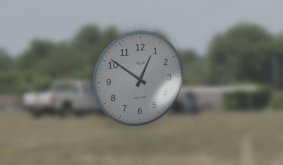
12,51
